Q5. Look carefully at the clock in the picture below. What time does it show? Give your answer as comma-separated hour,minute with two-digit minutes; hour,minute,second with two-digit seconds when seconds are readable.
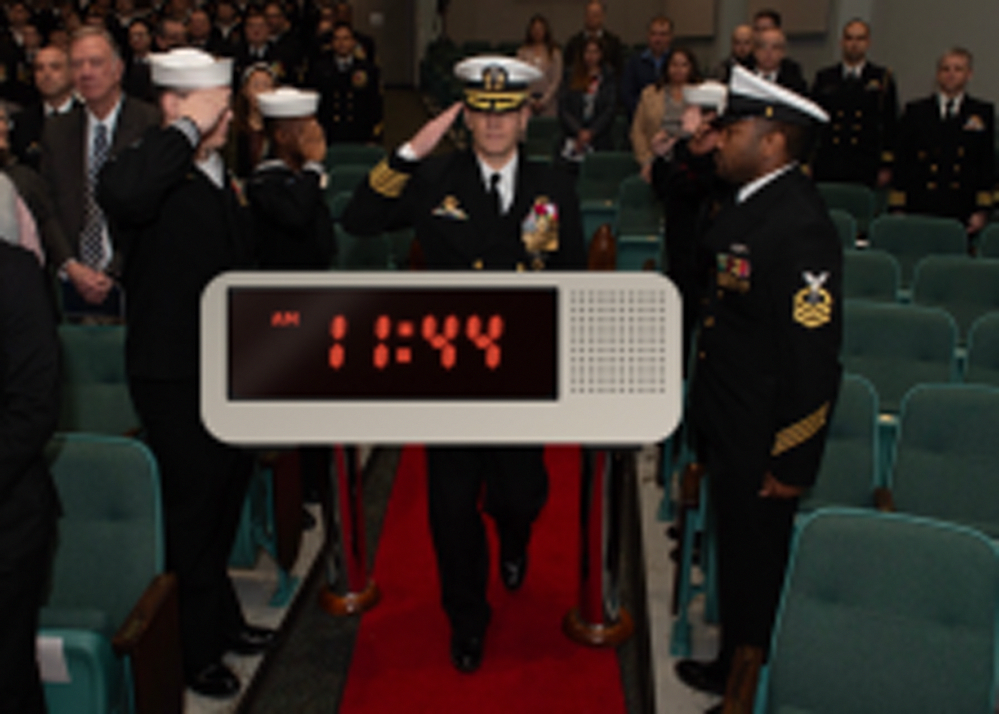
11,44
